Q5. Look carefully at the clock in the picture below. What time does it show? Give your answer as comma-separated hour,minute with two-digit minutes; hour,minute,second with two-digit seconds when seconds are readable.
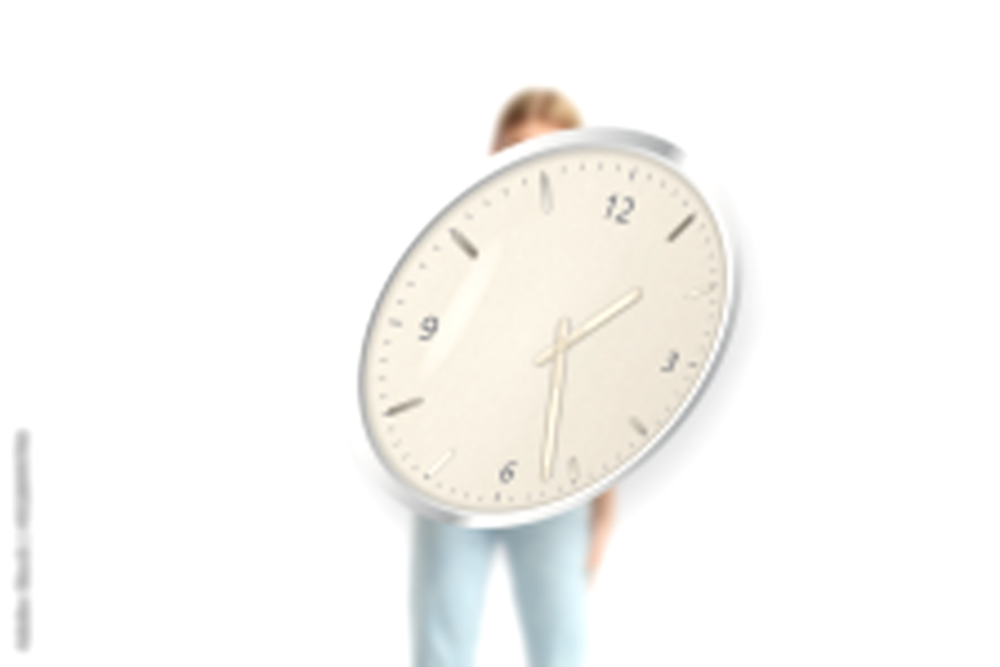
1,27
